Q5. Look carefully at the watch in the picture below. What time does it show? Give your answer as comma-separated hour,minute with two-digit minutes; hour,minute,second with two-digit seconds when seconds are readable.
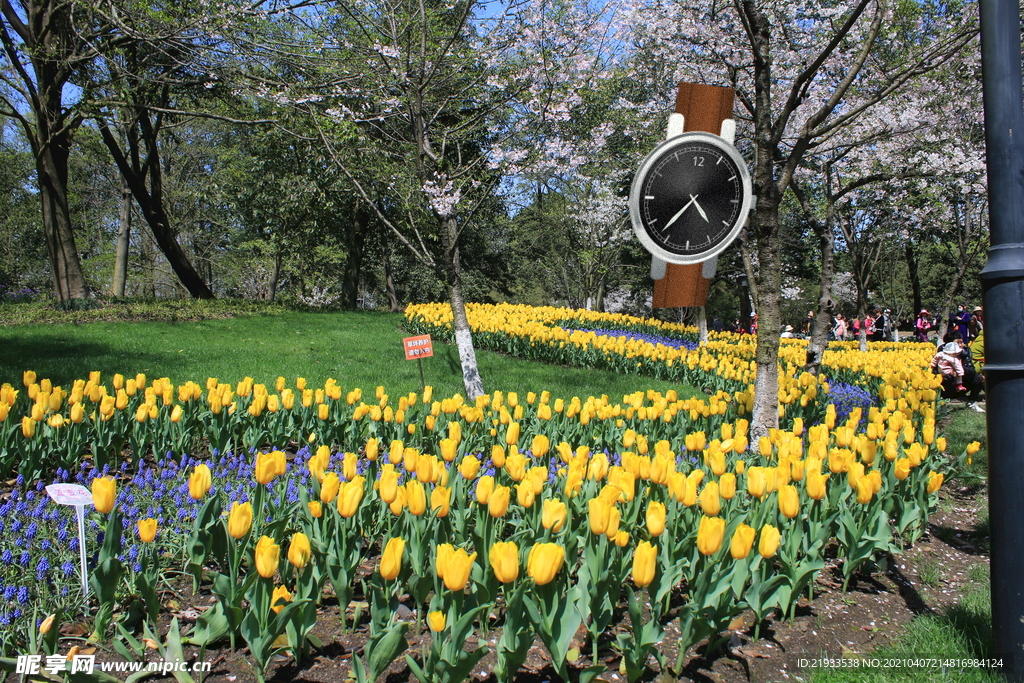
4,37
